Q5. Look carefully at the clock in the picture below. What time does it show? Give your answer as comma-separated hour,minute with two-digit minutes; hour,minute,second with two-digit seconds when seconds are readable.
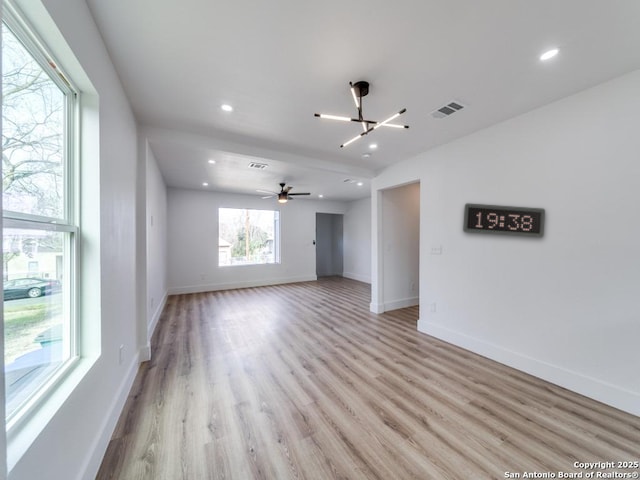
19,38
